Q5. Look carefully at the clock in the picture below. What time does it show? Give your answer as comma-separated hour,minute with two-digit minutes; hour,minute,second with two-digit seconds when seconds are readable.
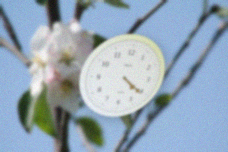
4,21
